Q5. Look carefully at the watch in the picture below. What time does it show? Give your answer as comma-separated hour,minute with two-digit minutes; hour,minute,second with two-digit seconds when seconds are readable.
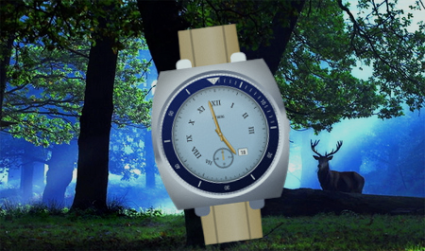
4,58
